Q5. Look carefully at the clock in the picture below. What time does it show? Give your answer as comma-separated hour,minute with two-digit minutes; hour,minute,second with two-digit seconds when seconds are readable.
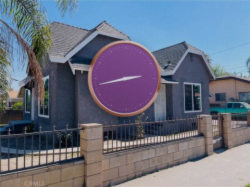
2,43
